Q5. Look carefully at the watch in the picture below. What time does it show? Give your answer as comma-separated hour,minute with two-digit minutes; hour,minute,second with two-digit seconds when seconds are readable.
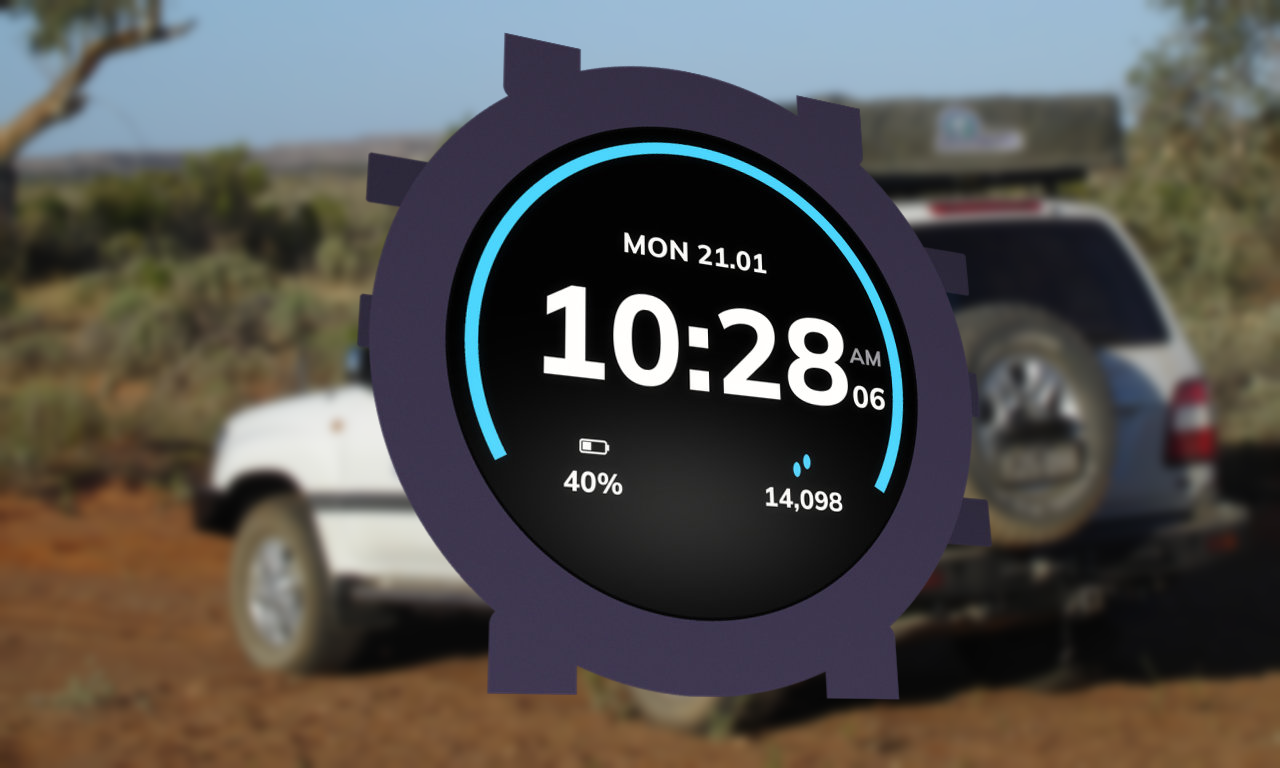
10,28,06
